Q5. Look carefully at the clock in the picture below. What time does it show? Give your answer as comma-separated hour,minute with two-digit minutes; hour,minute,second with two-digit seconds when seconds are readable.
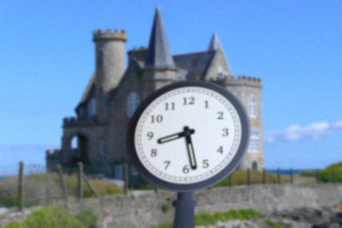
8,28
